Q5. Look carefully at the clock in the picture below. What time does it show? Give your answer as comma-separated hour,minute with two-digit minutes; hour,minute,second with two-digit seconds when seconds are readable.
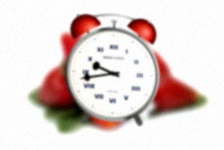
9,43
